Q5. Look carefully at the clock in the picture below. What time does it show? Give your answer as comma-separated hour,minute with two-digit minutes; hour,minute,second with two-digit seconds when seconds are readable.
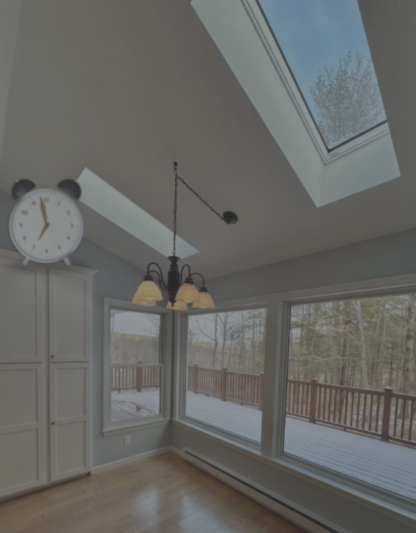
6,58
